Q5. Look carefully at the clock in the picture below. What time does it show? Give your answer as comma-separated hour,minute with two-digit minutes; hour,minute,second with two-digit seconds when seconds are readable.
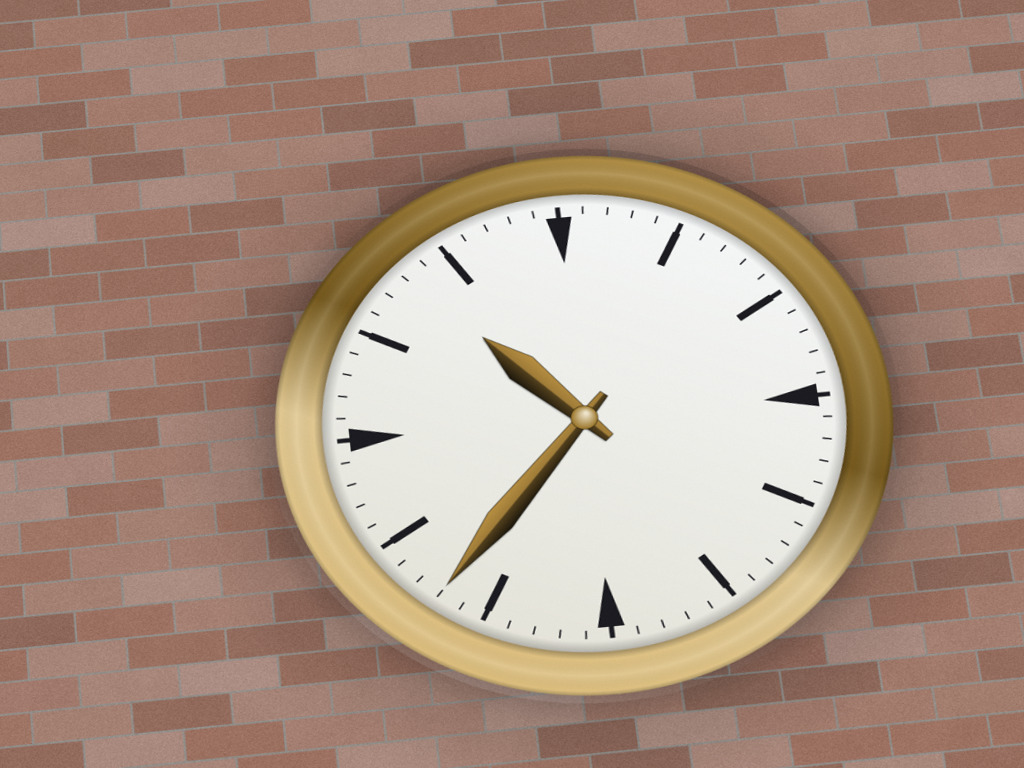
10,37
